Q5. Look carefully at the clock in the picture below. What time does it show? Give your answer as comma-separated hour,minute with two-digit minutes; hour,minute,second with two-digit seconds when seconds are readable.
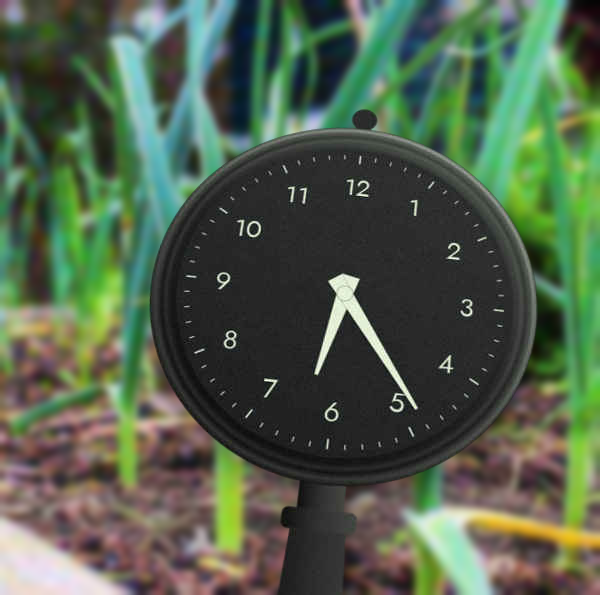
6,24
